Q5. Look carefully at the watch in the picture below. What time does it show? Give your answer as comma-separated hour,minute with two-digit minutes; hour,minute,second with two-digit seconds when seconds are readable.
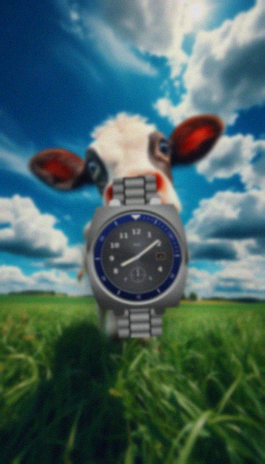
8,09
